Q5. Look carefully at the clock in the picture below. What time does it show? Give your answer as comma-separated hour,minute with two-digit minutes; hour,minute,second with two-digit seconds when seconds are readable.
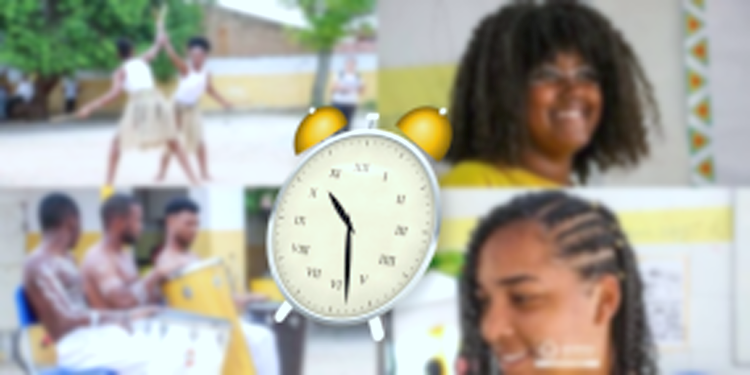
10,28
